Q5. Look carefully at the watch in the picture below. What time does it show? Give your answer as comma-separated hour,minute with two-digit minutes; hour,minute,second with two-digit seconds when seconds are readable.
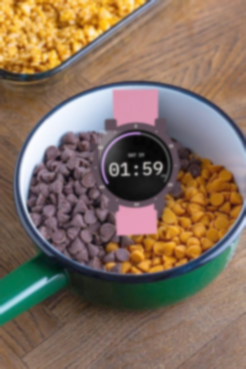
1,59
